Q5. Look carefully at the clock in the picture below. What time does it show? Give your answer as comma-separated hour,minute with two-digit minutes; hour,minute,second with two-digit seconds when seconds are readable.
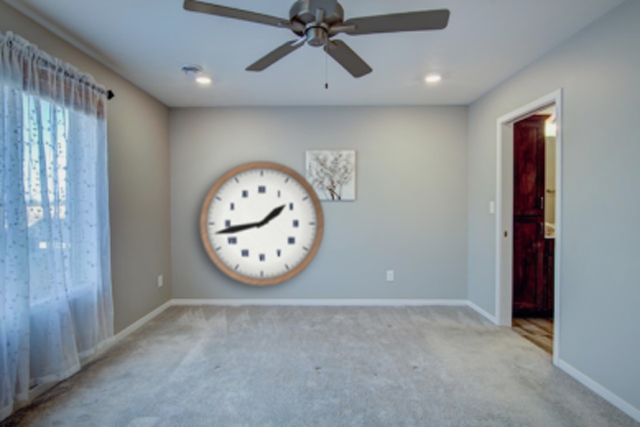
1,43
